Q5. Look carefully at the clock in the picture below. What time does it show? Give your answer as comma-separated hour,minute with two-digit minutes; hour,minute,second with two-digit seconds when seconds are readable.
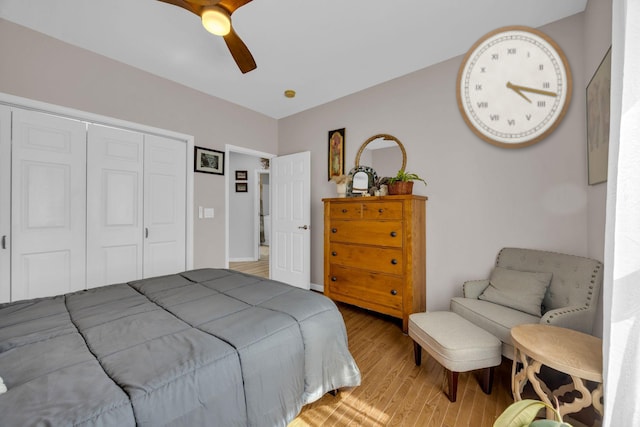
4,17
